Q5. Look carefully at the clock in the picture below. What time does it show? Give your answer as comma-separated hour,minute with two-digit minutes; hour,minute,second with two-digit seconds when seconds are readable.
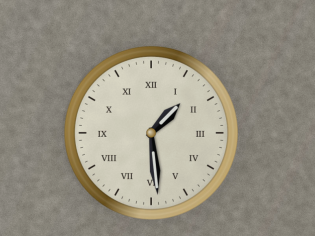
1,29
